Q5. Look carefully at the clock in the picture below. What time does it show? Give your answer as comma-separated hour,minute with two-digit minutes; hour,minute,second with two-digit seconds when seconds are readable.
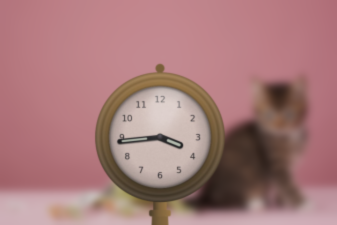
3,44
